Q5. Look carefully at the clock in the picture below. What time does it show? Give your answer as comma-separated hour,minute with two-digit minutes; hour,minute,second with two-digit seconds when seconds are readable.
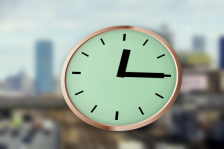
12,15
